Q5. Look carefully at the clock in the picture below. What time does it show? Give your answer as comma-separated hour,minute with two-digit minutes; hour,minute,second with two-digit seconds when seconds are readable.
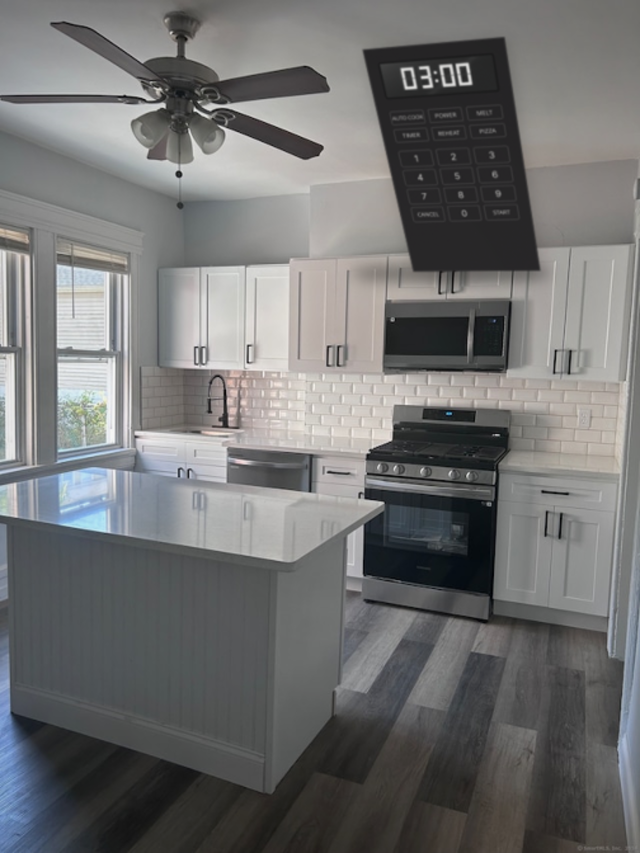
3,00
